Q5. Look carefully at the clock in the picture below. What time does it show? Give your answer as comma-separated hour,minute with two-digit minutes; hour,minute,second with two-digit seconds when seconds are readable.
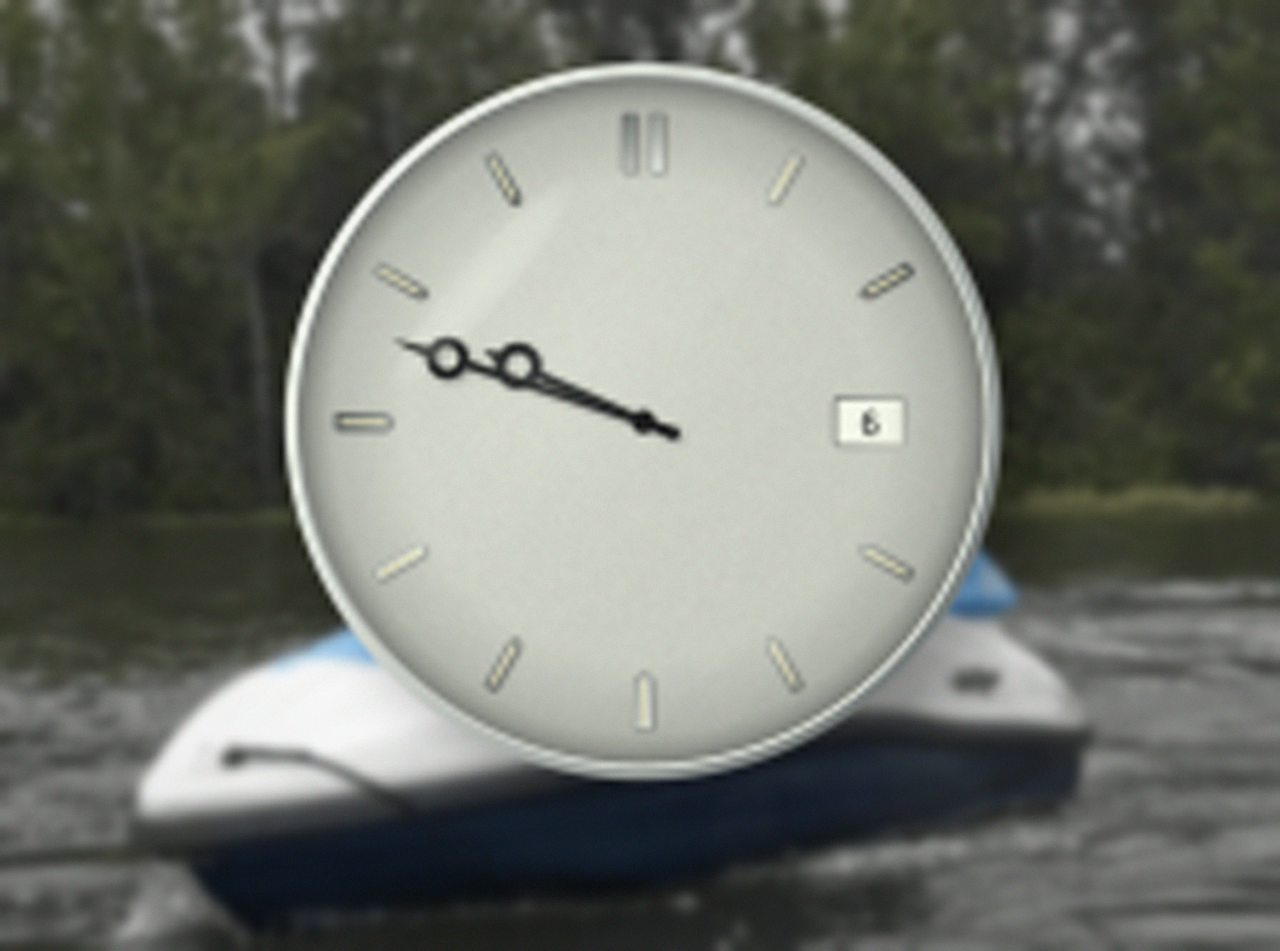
9,48
